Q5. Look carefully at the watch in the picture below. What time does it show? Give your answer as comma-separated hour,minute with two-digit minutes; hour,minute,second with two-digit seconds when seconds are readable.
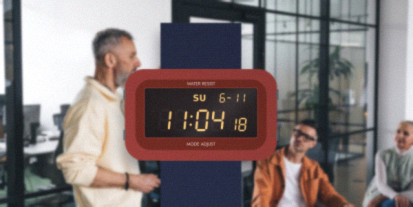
11,04,18
